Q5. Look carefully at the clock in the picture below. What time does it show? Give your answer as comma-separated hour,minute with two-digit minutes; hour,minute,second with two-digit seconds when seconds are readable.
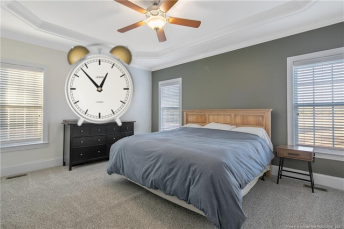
12,53
